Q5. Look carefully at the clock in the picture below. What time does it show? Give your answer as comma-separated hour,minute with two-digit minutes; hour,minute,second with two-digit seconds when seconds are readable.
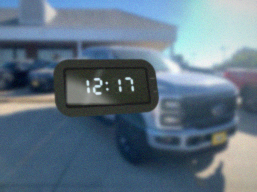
12,17
